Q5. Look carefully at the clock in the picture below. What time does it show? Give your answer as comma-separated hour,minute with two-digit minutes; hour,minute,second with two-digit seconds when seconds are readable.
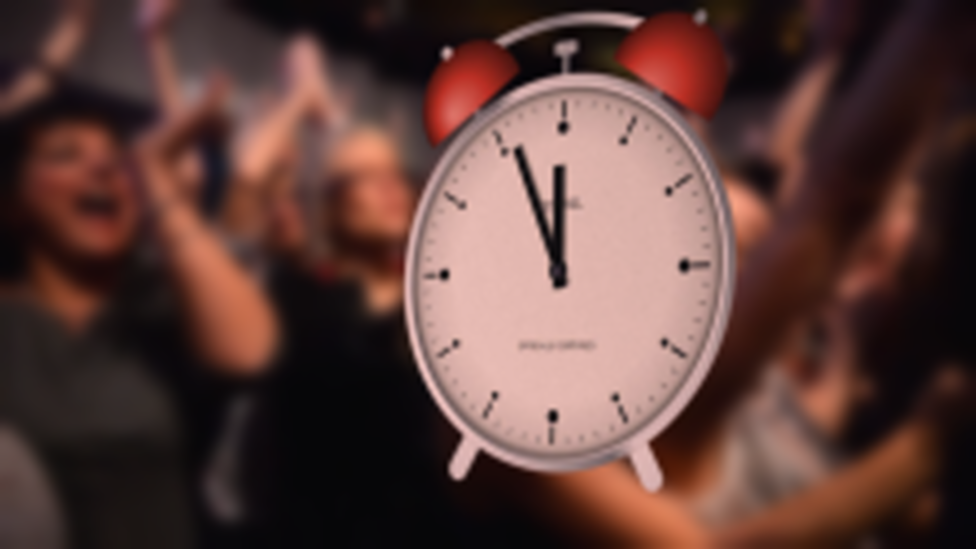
11,56
